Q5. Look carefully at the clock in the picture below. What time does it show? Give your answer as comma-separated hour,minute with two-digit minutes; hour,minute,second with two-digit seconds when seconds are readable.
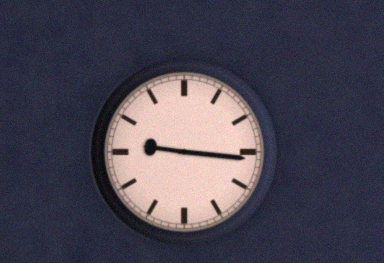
9,16
